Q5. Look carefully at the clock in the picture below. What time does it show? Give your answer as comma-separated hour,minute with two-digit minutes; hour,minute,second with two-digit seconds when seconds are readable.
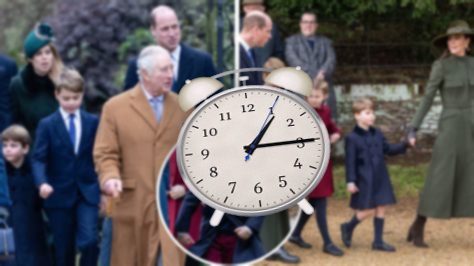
1,15,05
